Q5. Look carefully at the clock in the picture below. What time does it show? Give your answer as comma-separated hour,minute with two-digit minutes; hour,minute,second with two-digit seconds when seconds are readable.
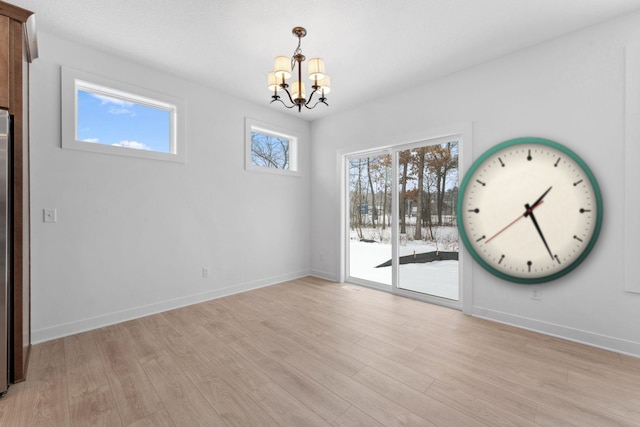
1,25,39
